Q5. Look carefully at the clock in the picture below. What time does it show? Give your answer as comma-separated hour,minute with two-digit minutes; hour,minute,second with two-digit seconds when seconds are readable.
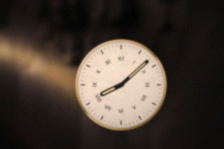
8,08
